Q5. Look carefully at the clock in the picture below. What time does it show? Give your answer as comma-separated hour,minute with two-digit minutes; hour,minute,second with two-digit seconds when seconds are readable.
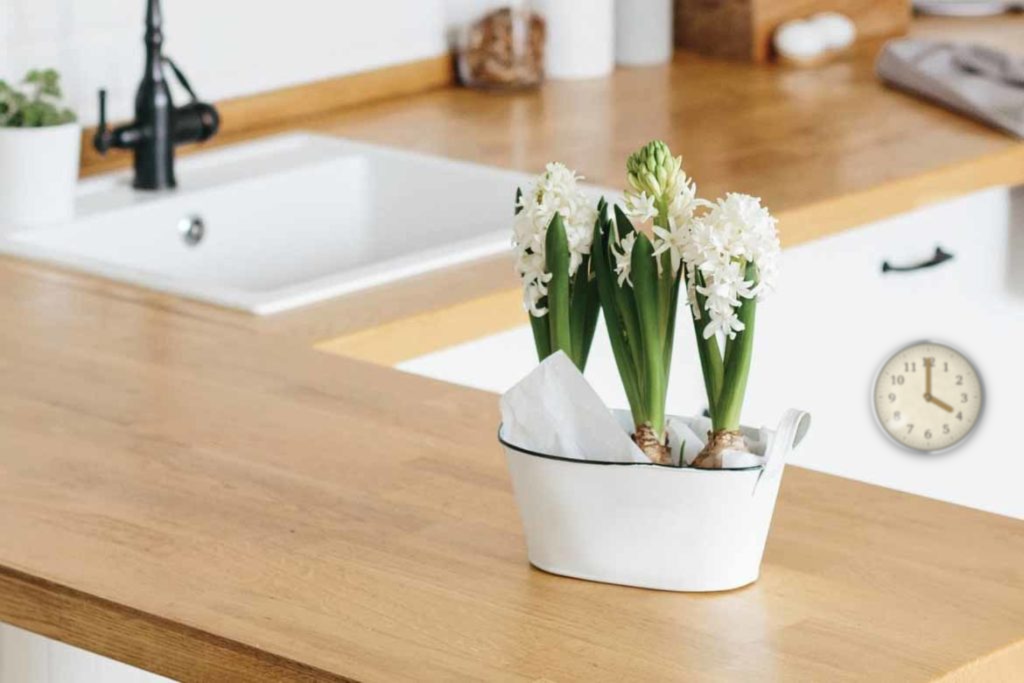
4,00
